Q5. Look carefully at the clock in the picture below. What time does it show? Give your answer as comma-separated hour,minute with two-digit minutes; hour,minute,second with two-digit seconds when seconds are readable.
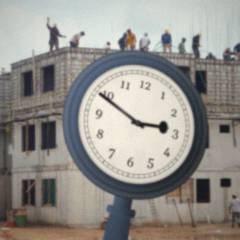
2,49
